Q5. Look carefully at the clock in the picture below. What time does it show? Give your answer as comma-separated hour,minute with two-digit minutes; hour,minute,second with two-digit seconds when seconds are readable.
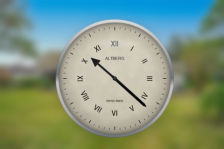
10,22
